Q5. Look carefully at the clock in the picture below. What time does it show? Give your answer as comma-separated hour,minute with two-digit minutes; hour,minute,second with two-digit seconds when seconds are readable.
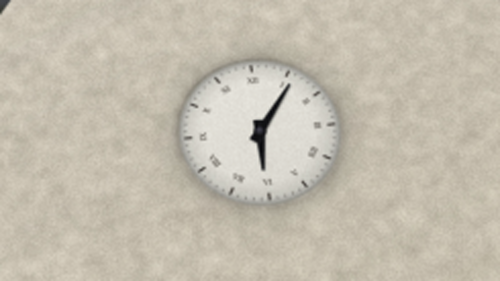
6,06
